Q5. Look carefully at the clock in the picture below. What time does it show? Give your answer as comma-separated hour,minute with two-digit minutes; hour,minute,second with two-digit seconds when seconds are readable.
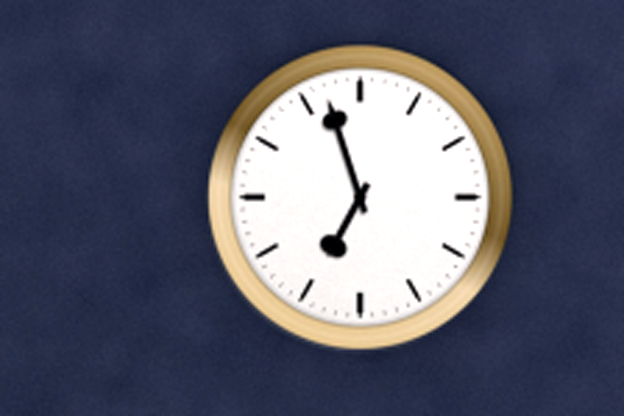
6,57
